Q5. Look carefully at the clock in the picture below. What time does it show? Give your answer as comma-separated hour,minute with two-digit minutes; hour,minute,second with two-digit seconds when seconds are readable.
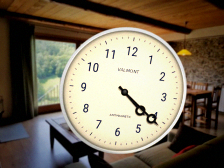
4,21
